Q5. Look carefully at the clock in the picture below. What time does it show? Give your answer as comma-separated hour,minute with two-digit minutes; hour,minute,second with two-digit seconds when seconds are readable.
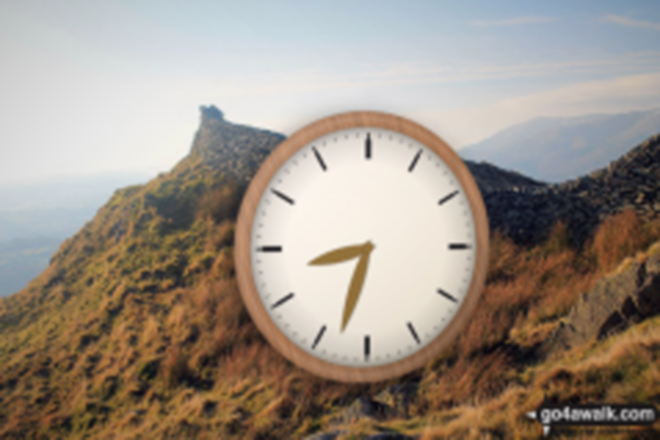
8,33
